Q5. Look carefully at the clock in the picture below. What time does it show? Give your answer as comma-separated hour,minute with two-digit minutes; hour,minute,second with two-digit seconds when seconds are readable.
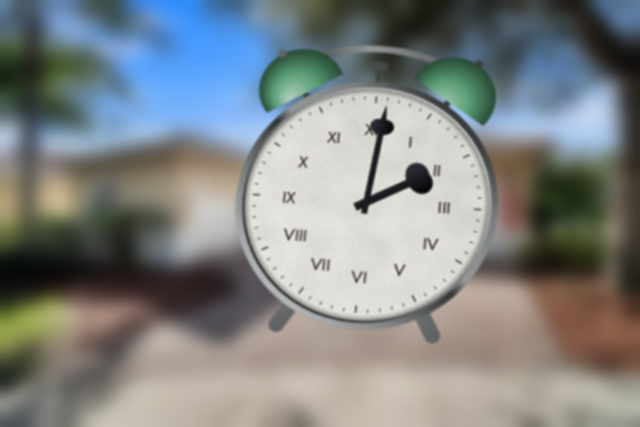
2,01
